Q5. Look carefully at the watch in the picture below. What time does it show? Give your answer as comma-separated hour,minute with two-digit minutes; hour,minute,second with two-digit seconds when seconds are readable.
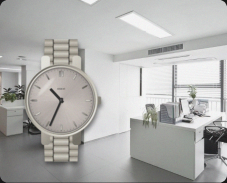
10,34
